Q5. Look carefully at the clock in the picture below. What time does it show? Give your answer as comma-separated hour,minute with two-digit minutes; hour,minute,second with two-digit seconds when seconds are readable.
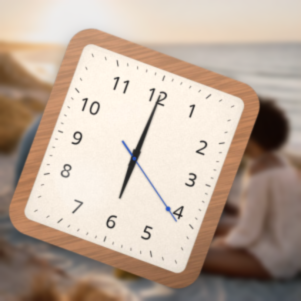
6,00,21
